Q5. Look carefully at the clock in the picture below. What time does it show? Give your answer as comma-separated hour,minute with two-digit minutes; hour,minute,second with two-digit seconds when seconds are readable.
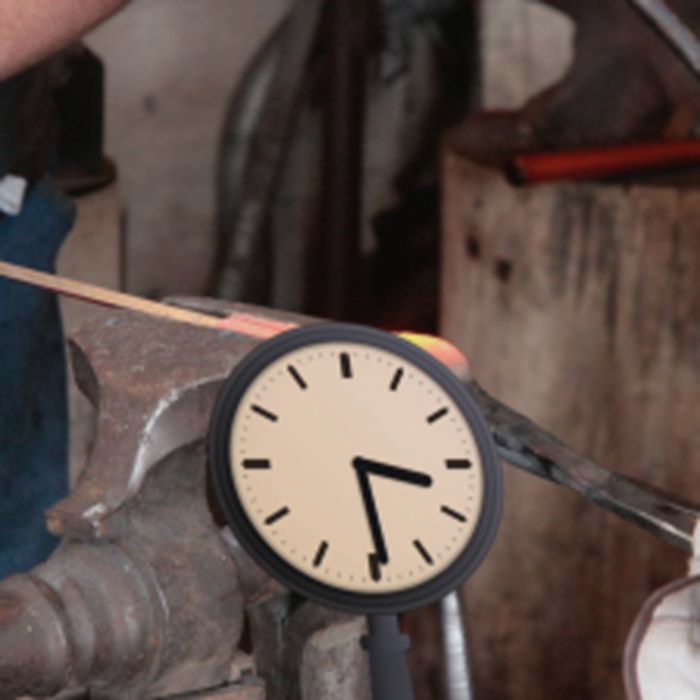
3,29
